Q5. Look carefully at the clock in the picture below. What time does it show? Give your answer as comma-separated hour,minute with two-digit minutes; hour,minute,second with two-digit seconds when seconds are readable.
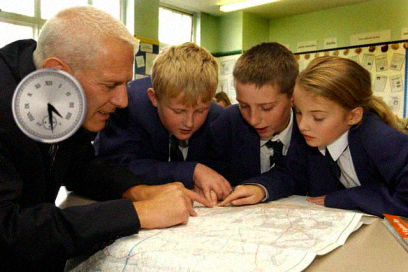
4,29
